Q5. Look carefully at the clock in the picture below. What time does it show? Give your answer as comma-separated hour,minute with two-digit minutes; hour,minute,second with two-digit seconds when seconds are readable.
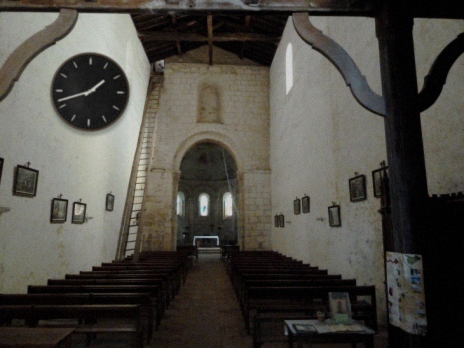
1,42
